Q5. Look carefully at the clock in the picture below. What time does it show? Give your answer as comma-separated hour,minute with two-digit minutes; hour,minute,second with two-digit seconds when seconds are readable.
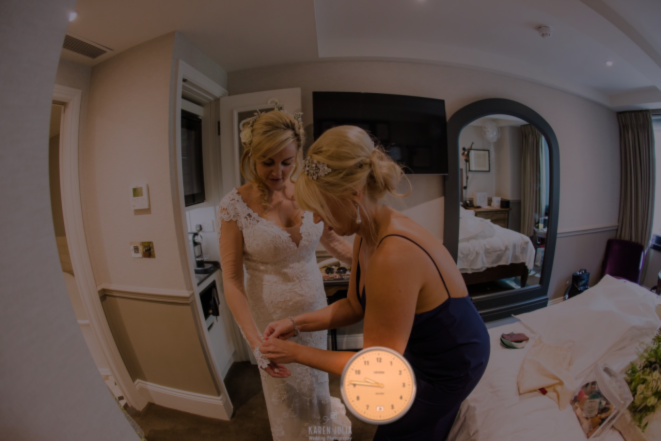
9,46
